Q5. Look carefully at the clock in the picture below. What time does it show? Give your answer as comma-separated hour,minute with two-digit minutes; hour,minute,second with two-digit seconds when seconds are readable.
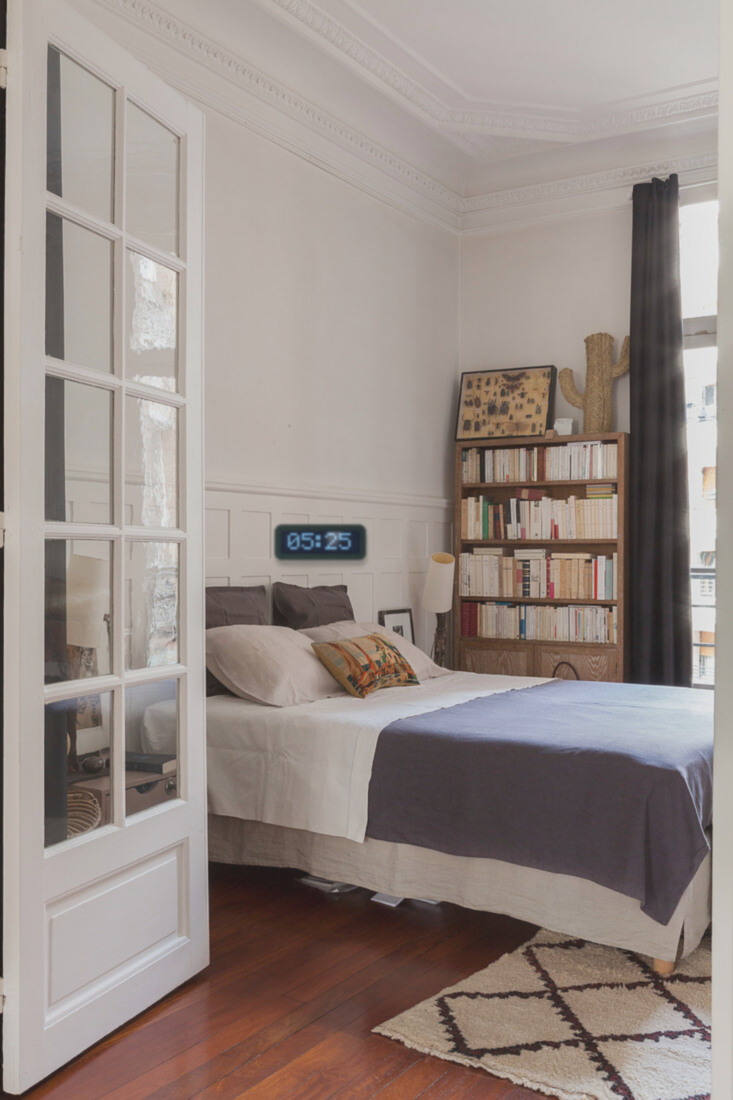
5,25
